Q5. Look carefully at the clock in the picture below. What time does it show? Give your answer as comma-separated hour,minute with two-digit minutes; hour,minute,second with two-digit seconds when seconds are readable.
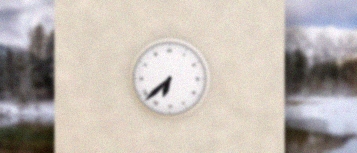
6,38
